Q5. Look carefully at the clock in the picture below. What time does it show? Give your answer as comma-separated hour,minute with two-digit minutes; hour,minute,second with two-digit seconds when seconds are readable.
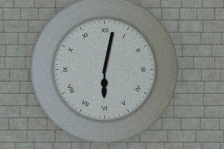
6,02
